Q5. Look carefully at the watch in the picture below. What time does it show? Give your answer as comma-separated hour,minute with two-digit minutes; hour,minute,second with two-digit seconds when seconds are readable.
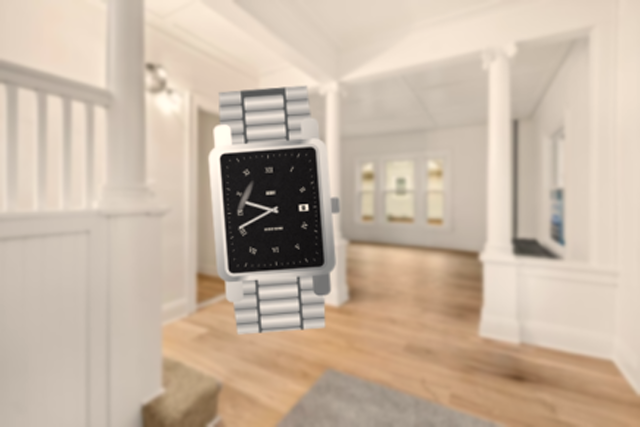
9,41
